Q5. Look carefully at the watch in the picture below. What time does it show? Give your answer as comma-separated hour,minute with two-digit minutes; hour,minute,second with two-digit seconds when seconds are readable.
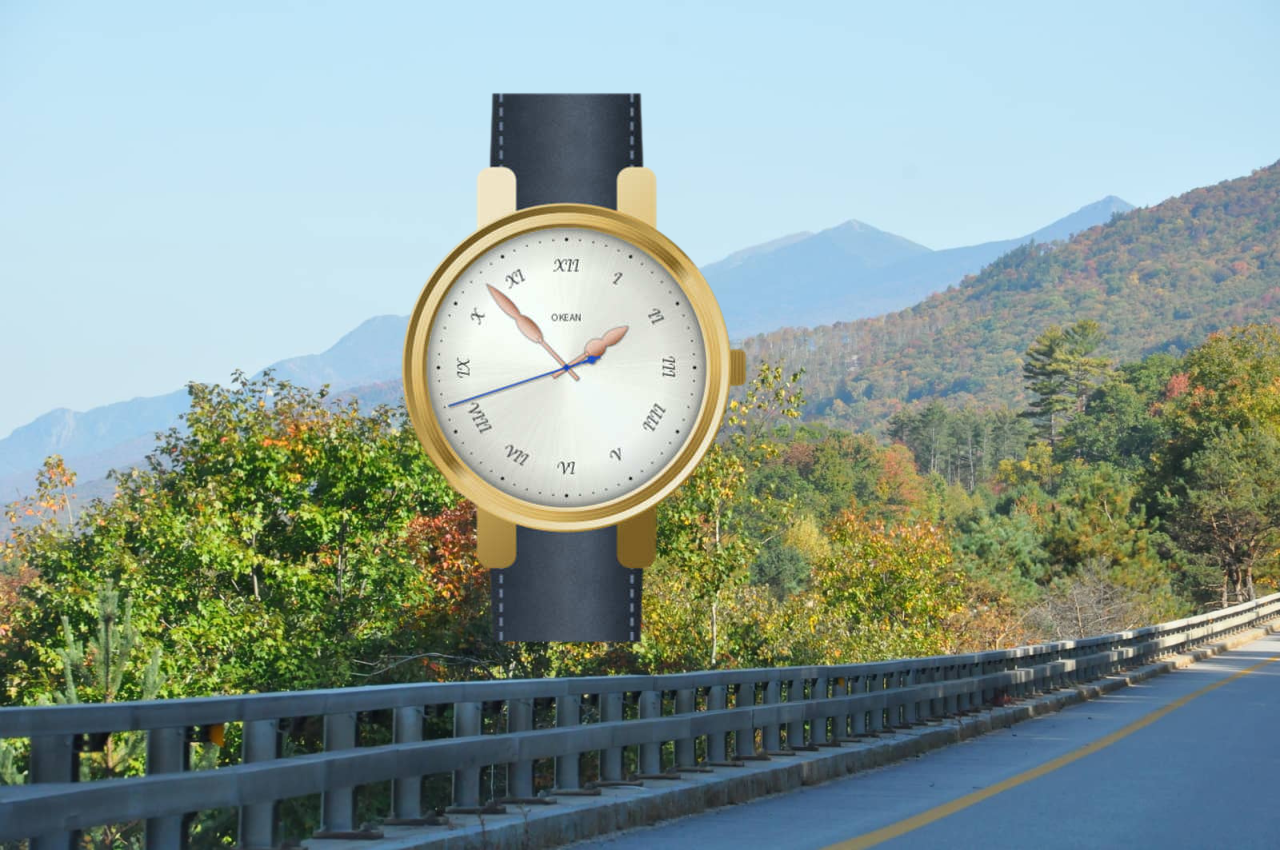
1,52,42
